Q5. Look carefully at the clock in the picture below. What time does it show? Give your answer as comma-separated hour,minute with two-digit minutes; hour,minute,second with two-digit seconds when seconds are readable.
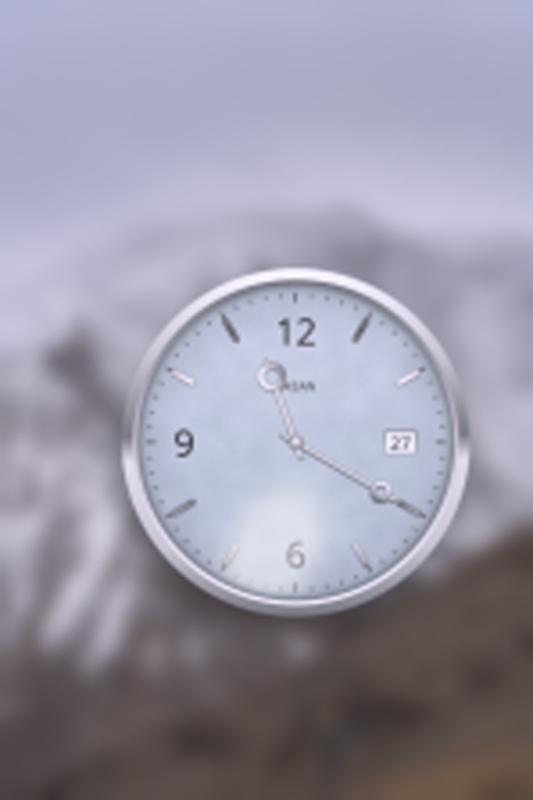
11,20
